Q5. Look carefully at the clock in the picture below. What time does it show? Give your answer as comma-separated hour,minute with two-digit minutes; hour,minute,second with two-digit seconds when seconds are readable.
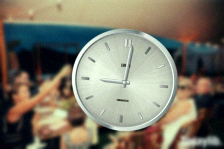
9,01
